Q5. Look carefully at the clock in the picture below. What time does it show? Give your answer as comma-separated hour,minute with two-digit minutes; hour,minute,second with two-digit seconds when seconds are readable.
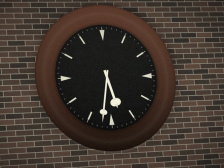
5,32
